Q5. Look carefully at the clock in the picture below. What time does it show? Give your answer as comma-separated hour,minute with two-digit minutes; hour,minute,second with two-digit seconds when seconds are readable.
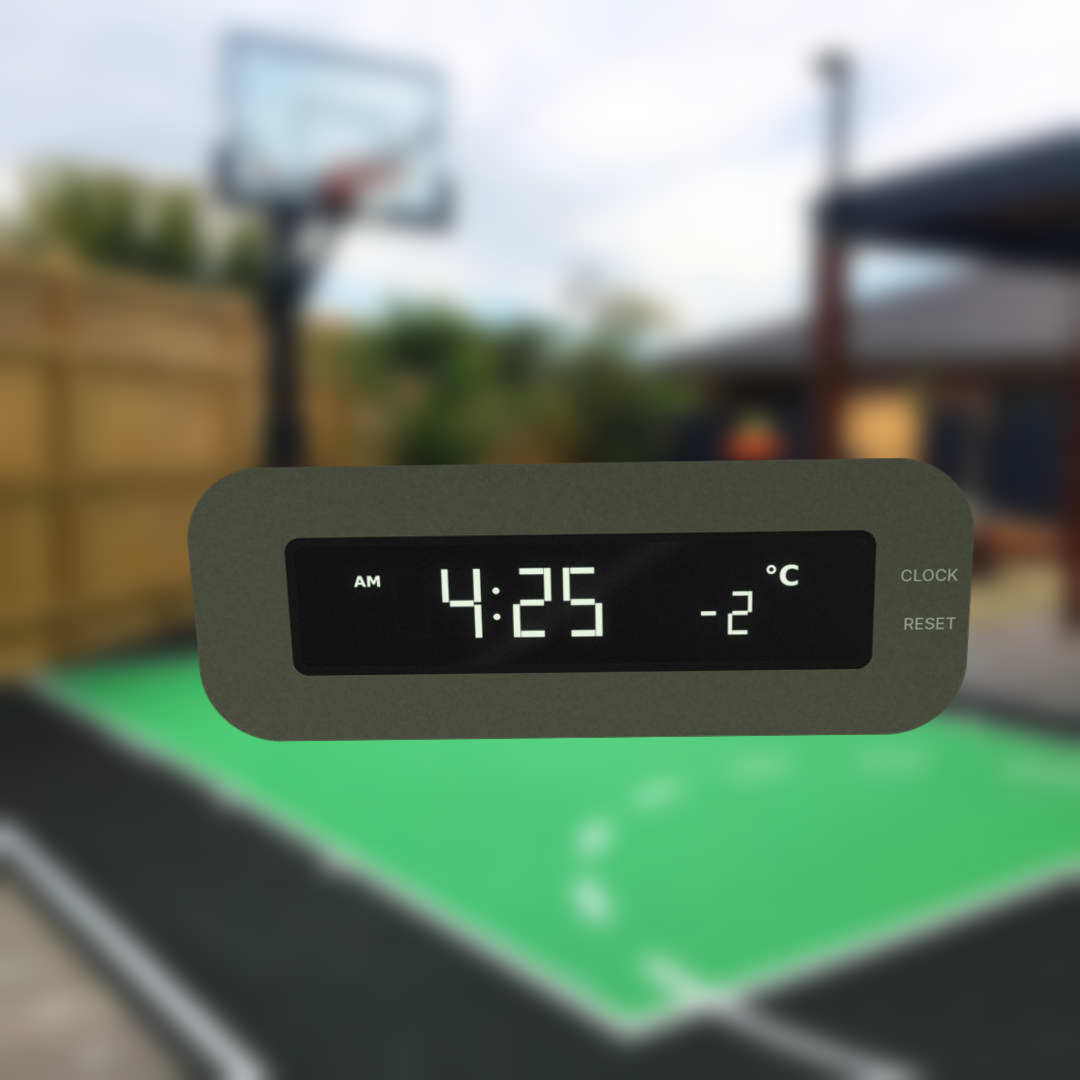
4,25
